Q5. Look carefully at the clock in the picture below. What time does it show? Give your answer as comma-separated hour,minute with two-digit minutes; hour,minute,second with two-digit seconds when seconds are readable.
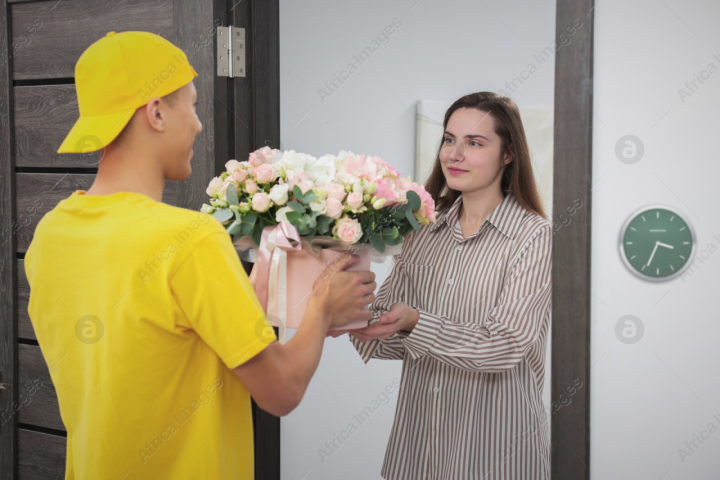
3,34
